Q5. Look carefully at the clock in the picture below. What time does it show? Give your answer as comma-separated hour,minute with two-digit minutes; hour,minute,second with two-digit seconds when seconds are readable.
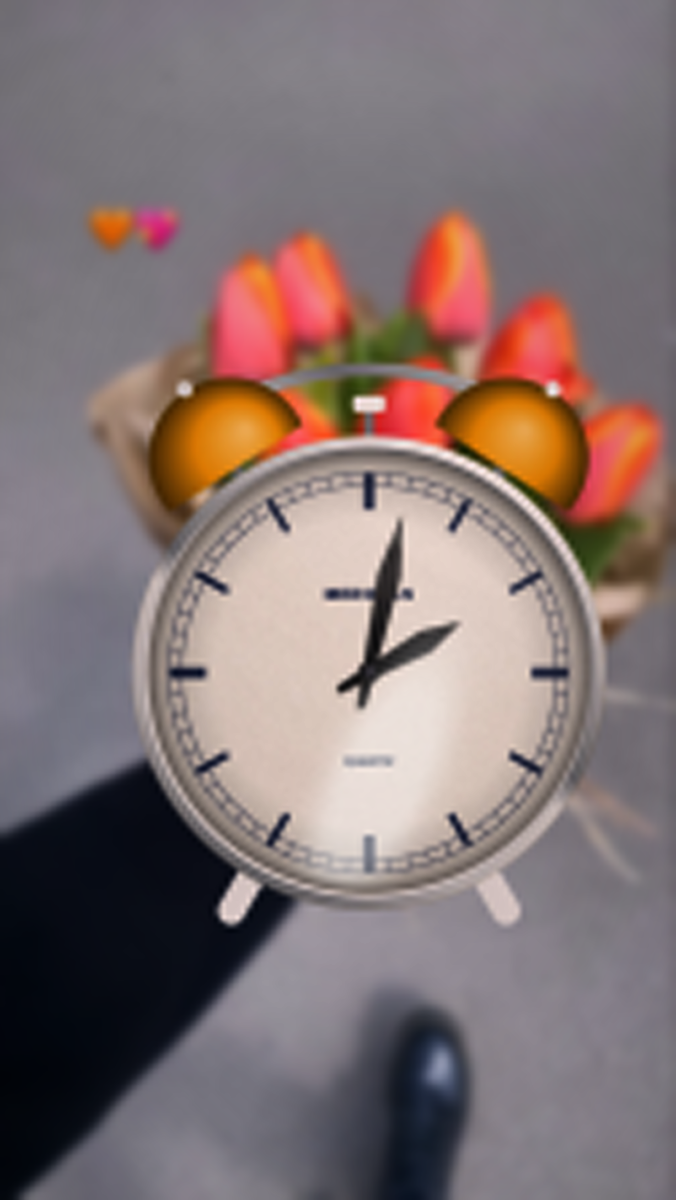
2,02
